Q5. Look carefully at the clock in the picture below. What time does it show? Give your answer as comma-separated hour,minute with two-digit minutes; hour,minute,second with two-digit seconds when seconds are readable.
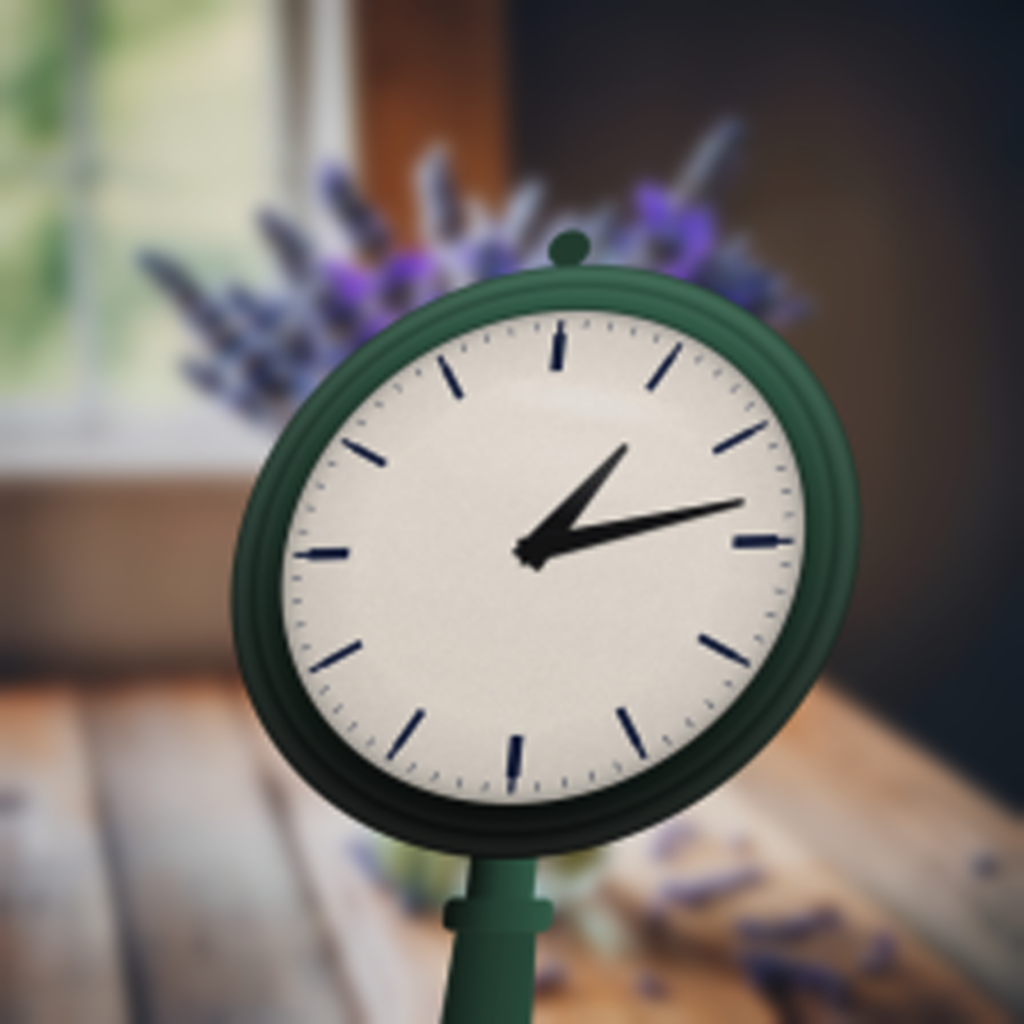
1,13
